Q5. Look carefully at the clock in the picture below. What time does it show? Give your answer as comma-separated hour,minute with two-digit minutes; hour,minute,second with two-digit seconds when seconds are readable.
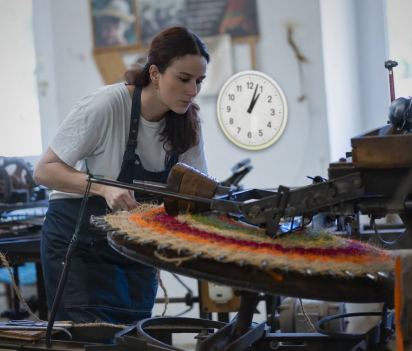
1,03
